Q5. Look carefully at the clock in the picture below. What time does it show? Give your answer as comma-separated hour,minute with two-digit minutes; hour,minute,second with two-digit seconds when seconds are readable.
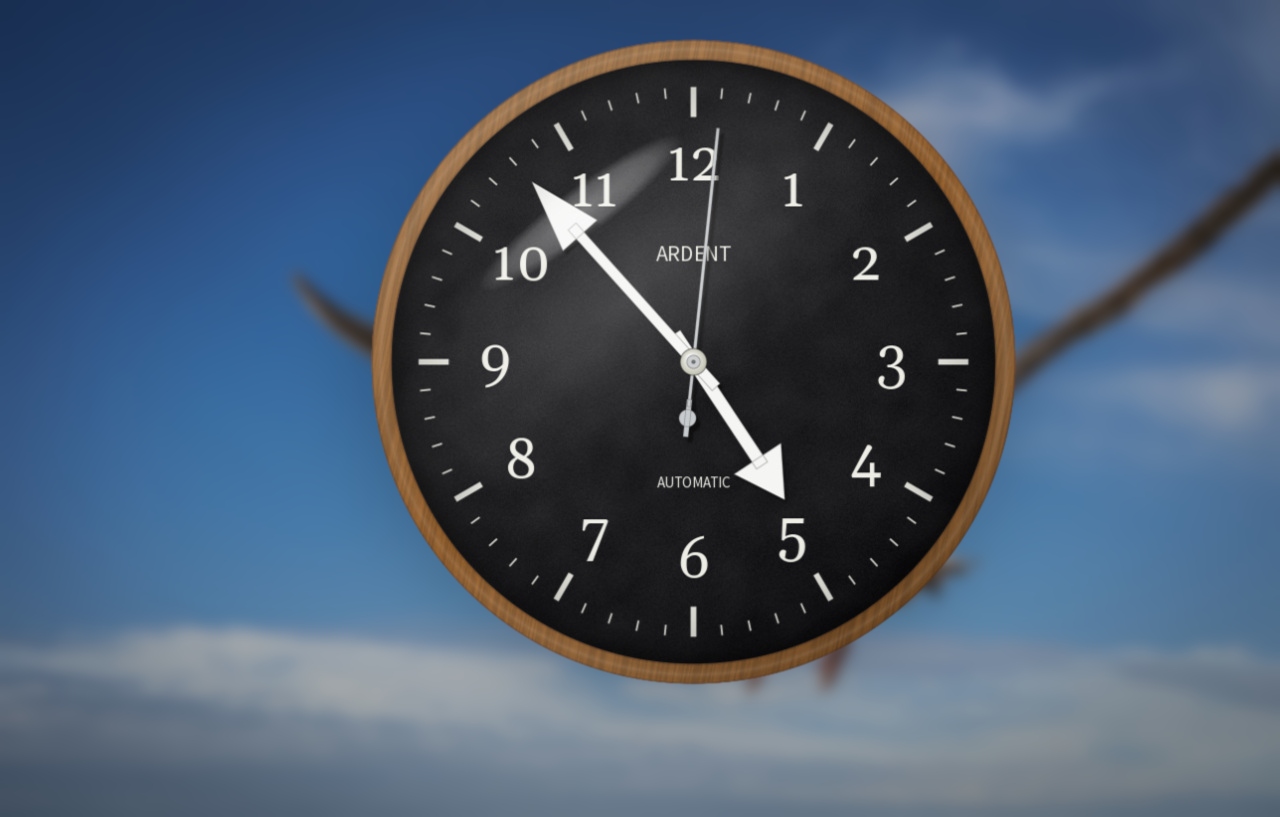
4,53,01
